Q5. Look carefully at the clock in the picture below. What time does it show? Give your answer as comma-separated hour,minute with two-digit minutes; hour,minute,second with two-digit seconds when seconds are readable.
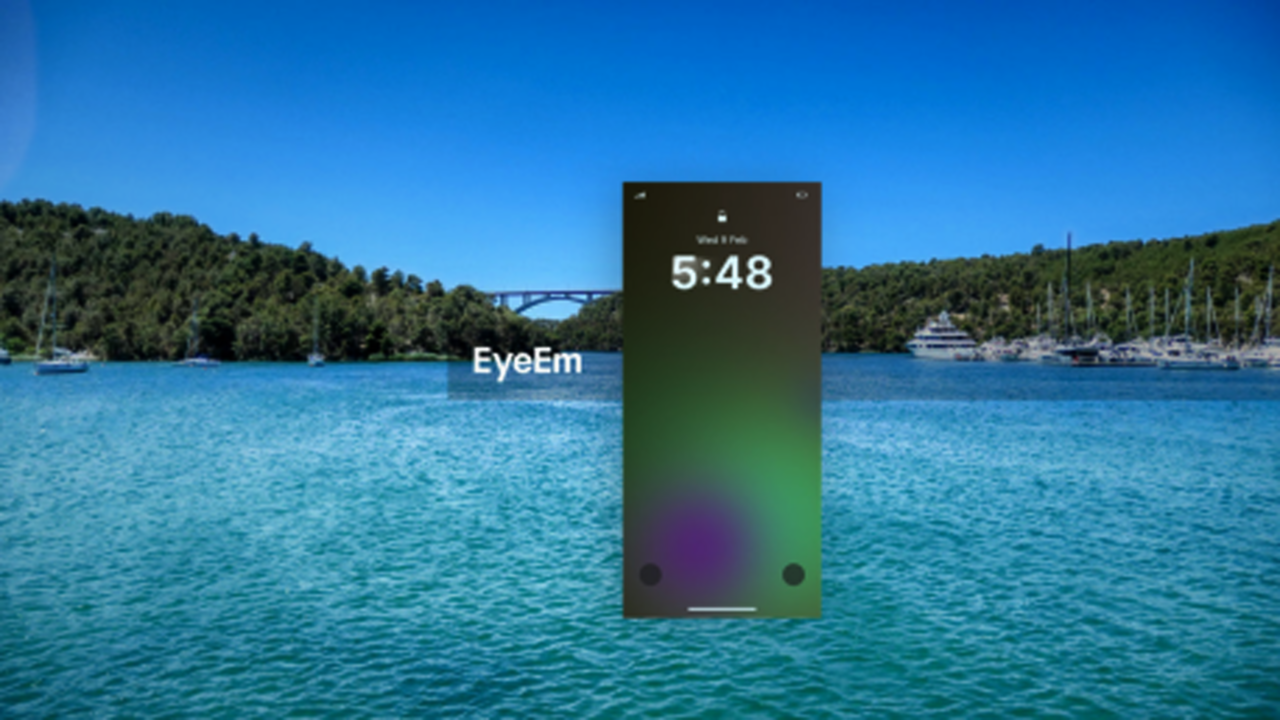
5,48
